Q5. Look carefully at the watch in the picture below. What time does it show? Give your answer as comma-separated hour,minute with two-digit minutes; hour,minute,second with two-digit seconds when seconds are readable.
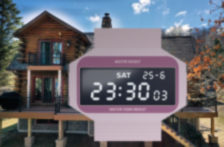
23,30,03
